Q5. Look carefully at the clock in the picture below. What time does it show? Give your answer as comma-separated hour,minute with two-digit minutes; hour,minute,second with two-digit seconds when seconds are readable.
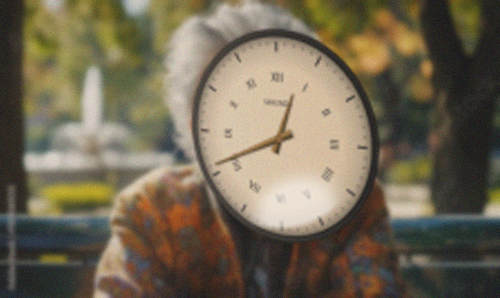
12,41
